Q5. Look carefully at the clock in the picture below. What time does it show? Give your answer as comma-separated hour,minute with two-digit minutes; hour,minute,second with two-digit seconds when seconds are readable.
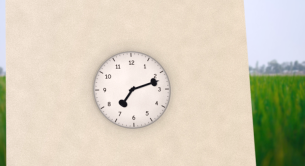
7,12
